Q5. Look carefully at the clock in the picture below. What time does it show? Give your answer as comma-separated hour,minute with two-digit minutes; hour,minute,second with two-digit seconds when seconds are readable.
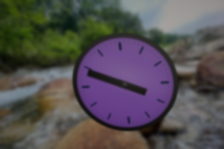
3,49
